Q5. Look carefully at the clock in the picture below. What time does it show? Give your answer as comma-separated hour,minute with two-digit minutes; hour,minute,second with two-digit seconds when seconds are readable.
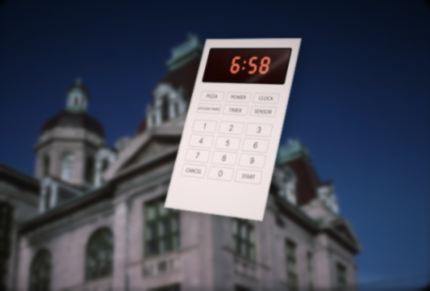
6,58
